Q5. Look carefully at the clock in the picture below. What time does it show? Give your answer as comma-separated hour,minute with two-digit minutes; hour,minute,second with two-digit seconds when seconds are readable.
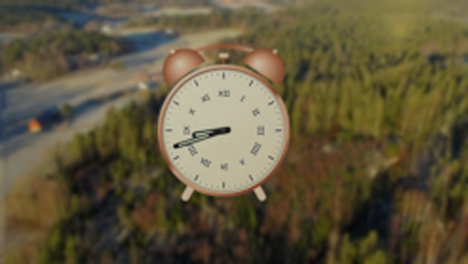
8,42
